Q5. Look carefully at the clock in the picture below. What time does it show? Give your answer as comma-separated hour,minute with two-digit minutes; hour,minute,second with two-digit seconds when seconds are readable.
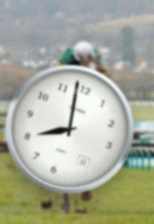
7,58
